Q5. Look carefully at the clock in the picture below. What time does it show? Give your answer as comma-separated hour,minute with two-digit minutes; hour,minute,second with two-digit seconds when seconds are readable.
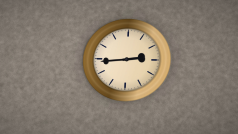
2,44
